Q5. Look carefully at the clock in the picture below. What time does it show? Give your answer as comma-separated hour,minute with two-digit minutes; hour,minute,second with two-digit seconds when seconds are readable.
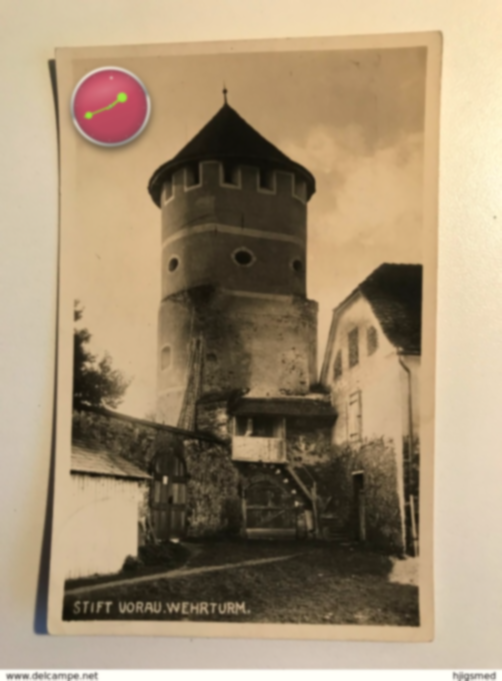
1,41
